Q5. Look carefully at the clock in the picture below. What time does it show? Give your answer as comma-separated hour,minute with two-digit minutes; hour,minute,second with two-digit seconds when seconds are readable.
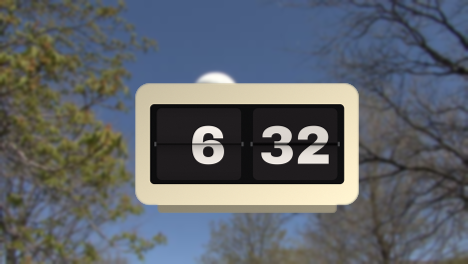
6,32
